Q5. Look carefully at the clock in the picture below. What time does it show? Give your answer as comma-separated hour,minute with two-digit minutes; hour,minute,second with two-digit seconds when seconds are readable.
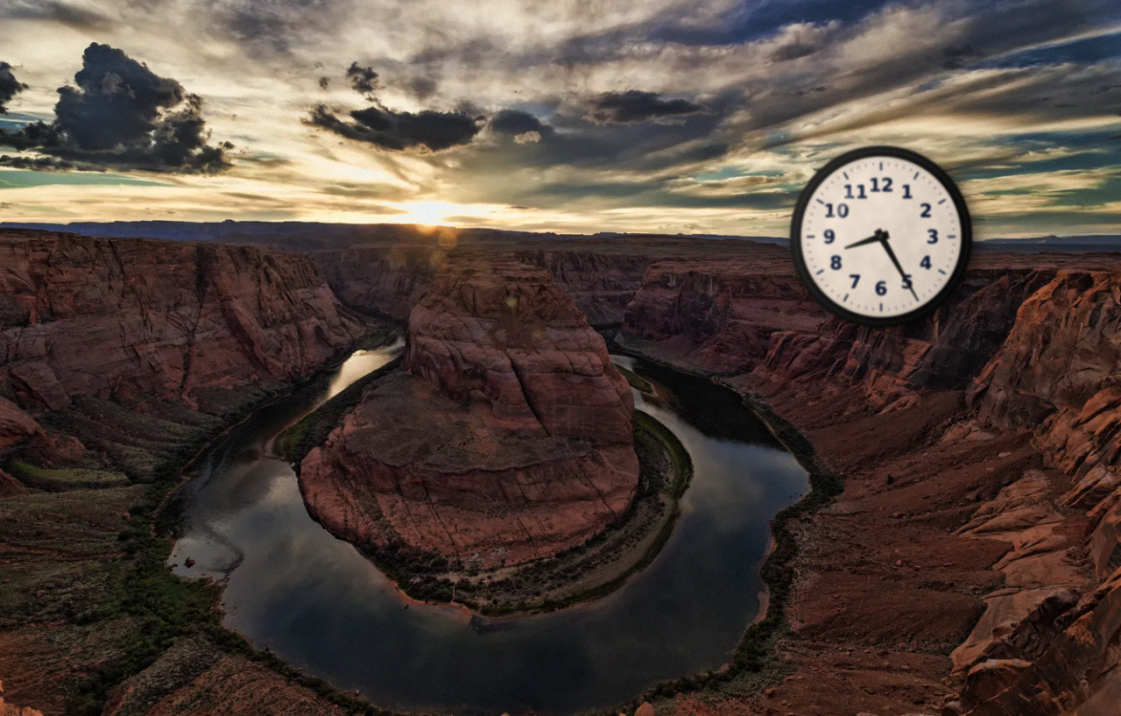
8,25
